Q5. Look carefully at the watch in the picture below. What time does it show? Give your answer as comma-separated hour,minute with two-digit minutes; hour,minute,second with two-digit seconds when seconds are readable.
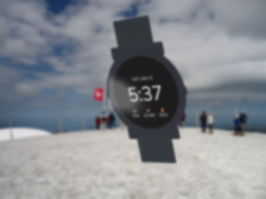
5,37
